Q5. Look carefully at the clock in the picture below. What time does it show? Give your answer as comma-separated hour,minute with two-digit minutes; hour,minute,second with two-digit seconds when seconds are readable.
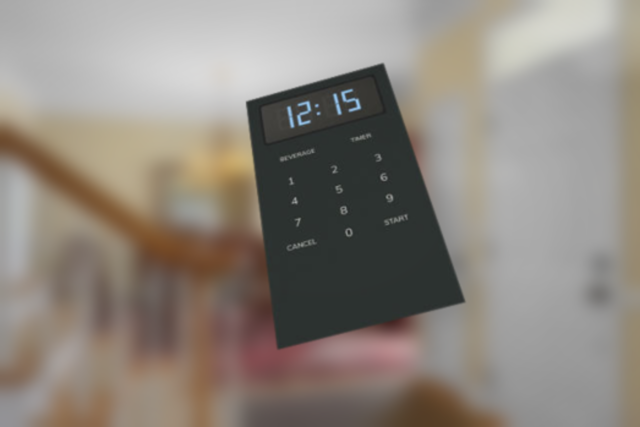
12,15
